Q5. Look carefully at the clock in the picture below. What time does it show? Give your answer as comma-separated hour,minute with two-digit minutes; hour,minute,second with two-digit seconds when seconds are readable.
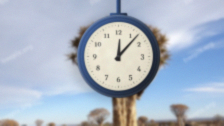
12,07
